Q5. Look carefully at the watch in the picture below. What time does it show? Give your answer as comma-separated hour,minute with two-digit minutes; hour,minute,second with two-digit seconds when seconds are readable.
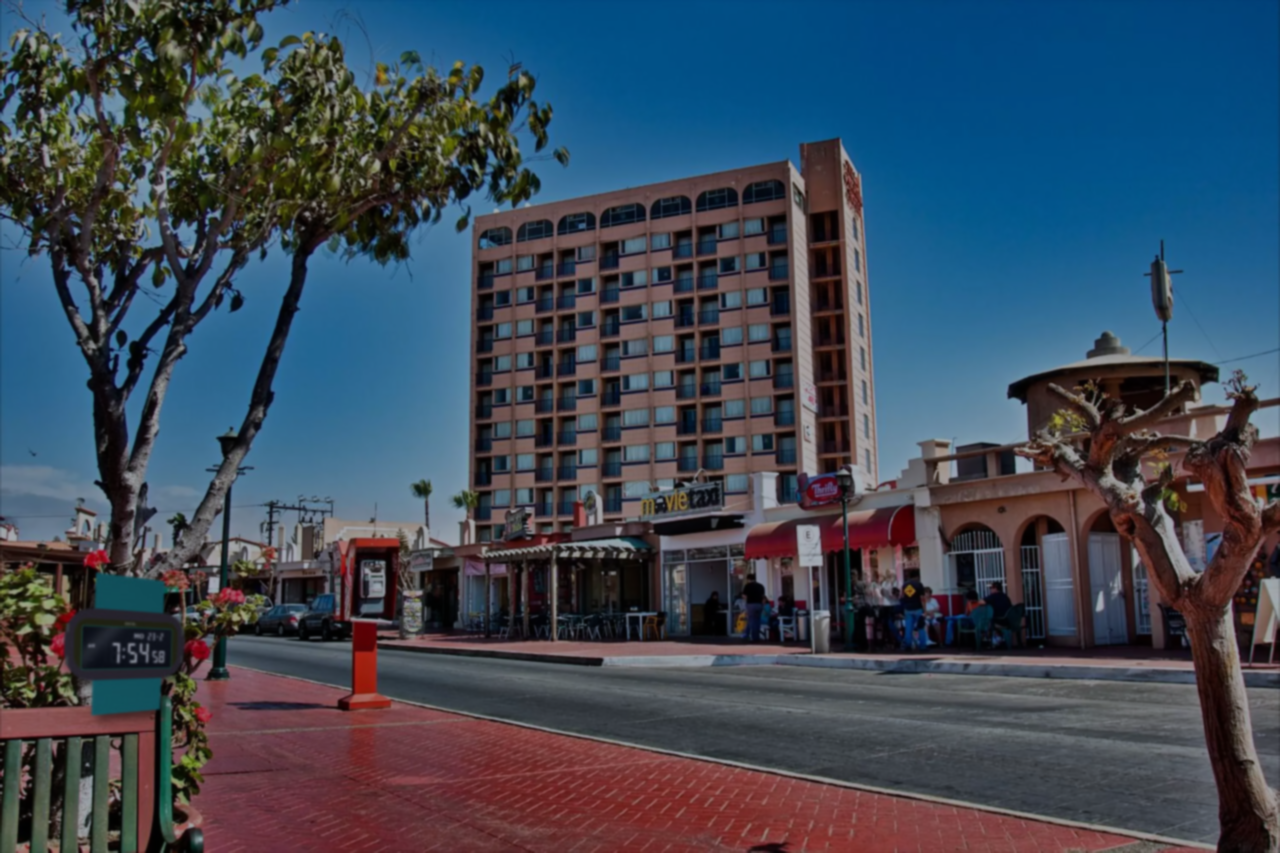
7,54
